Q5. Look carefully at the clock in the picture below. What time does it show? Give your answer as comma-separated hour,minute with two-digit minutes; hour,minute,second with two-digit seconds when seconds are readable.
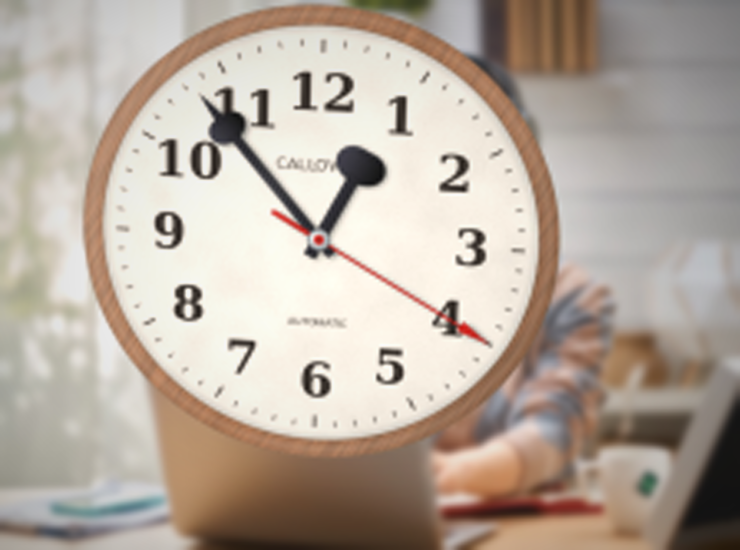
12,53,20
